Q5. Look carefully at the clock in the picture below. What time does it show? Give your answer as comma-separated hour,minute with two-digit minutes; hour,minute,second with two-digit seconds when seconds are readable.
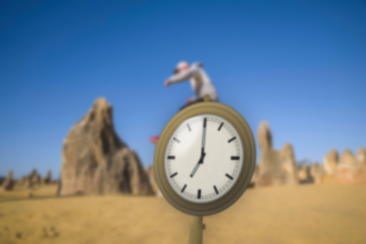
7,00
